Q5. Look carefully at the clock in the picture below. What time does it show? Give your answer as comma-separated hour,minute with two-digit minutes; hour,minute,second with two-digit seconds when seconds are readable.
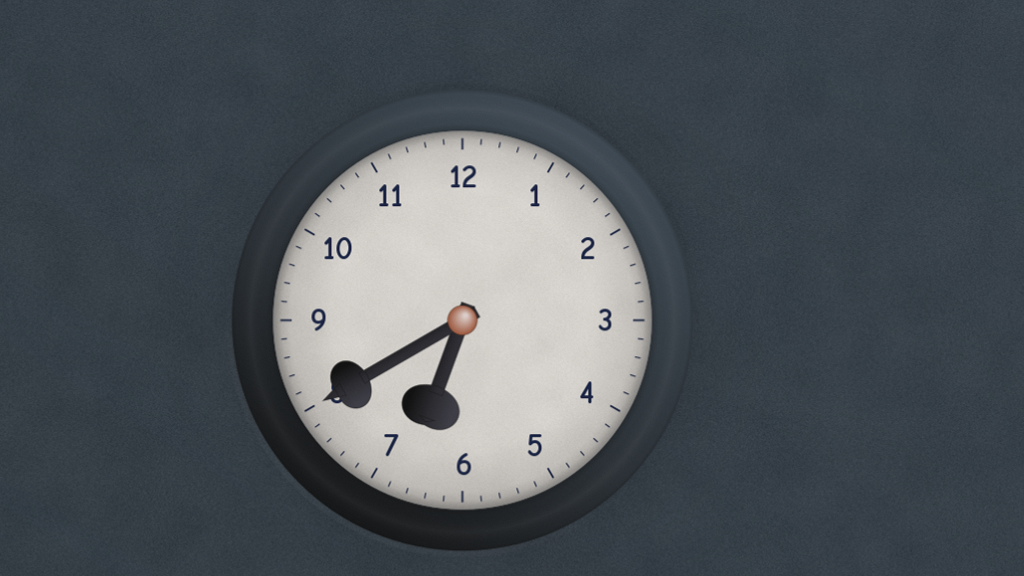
6,40
